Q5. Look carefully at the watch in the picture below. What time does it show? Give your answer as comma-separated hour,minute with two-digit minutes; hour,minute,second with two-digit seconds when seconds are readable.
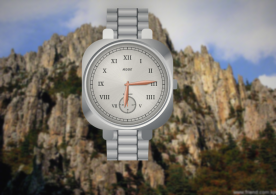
6,14
